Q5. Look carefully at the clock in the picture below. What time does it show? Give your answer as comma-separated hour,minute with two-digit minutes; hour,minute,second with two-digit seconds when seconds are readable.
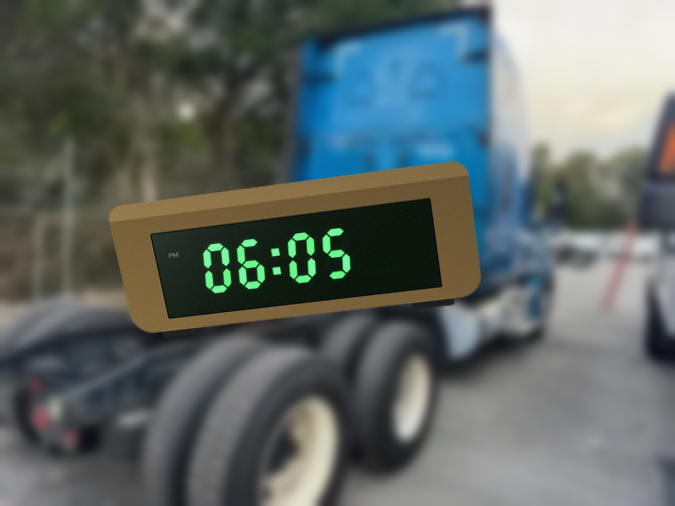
6,05
